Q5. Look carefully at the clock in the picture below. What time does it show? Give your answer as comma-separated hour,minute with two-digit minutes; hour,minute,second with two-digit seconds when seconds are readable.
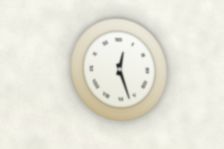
12,27
